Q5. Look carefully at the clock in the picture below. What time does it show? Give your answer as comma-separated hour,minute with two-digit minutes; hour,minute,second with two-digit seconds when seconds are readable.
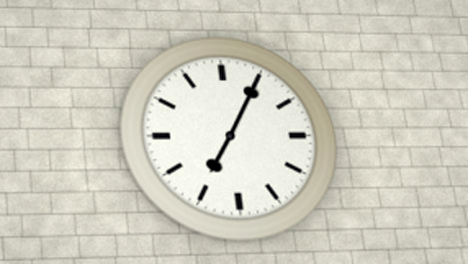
7,05
